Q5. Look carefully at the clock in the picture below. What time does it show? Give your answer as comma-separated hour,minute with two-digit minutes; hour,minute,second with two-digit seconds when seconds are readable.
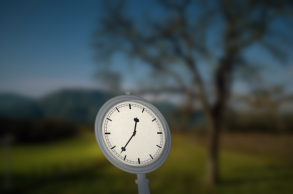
12,37
